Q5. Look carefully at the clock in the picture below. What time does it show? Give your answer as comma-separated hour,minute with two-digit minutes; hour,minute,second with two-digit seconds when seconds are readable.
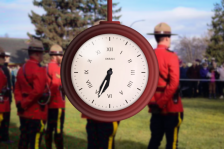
6,34
